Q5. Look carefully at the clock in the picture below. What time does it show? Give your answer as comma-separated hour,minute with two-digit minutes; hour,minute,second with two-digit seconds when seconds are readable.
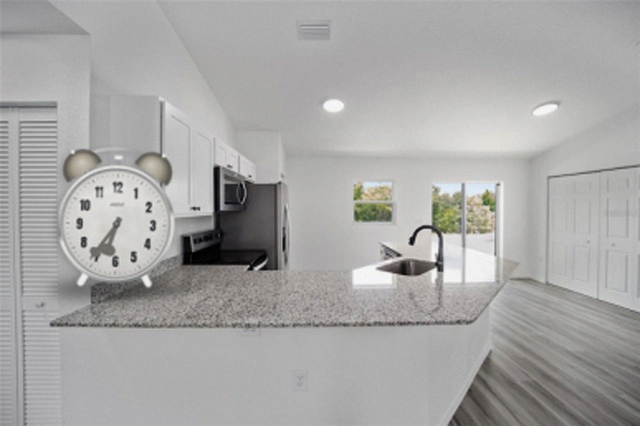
6,36
